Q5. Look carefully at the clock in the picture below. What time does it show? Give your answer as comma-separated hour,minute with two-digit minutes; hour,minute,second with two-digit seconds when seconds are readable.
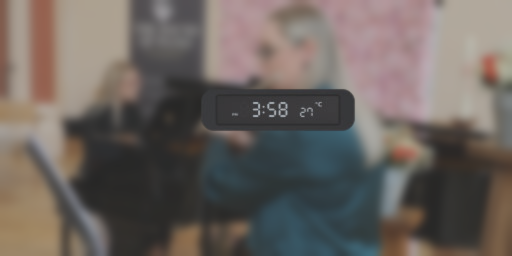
3,58
